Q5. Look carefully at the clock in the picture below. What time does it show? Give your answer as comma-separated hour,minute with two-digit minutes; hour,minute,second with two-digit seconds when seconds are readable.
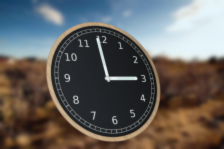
2,59
